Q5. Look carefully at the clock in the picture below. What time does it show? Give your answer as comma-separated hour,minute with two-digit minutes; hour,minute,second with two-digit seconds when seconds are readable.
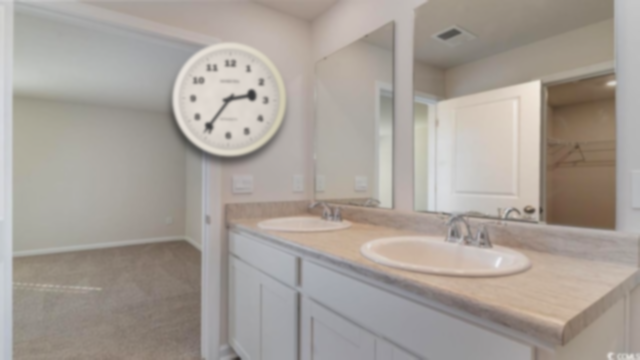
2,36
